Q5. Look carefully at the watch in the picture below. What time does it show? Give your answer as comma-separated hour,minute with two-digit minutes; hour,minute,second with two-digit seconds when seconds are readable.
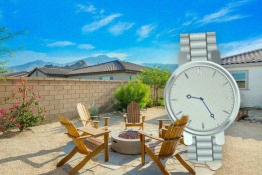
9,25
